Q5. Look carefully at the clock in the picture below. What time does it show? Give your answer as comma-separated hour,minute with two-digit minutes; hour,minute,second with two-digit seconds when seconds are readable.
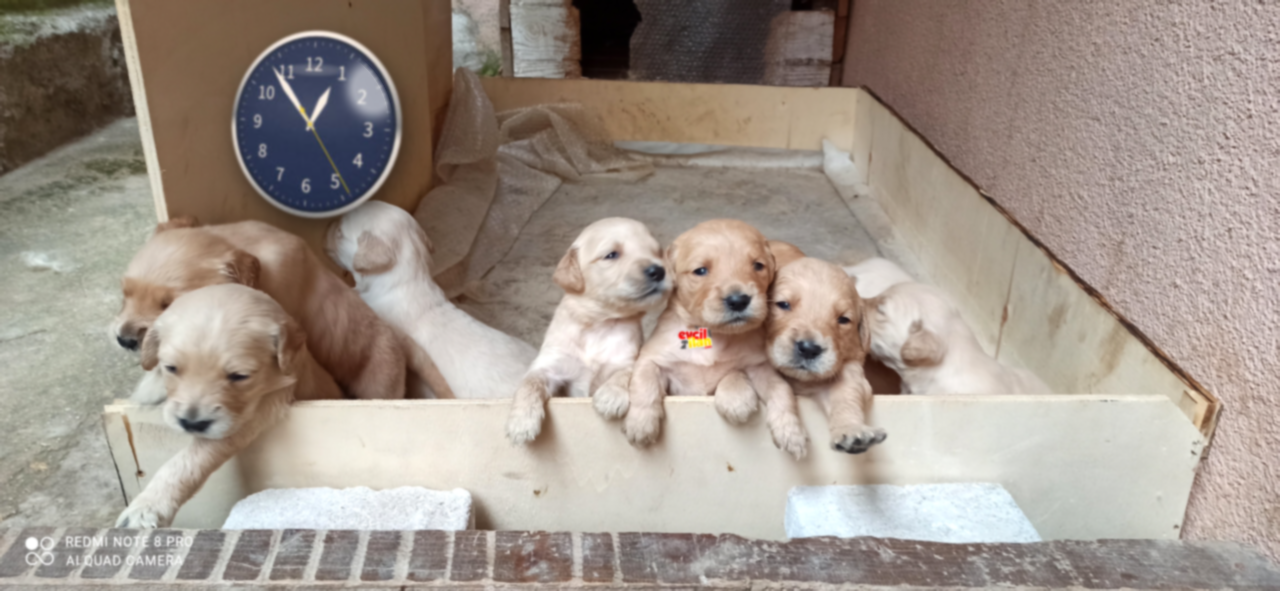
12,53,24
